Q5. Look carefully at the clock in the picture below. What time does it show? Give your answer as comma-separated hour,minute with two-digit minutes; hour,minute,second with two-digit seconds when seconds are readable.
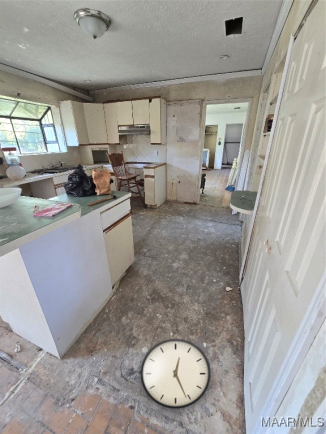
12,26
